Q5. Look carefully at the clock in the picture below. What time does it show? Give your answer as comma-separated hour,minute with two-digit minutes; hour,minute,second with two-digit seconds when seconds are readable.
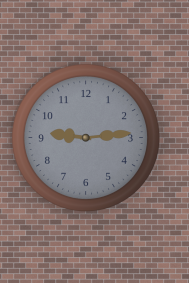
9,14
